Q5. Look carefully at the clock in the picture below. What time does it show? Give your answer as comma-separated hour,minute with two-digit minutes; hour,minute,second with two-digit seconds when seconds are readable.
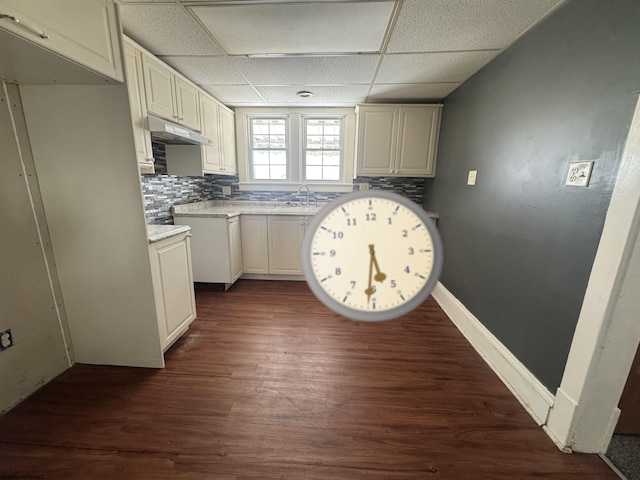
5,31
